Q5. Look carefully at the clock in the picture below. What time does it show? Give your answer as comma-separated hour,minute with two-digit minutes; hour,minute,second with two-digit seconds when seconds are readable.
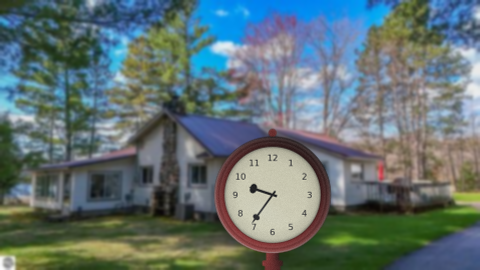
9,36
